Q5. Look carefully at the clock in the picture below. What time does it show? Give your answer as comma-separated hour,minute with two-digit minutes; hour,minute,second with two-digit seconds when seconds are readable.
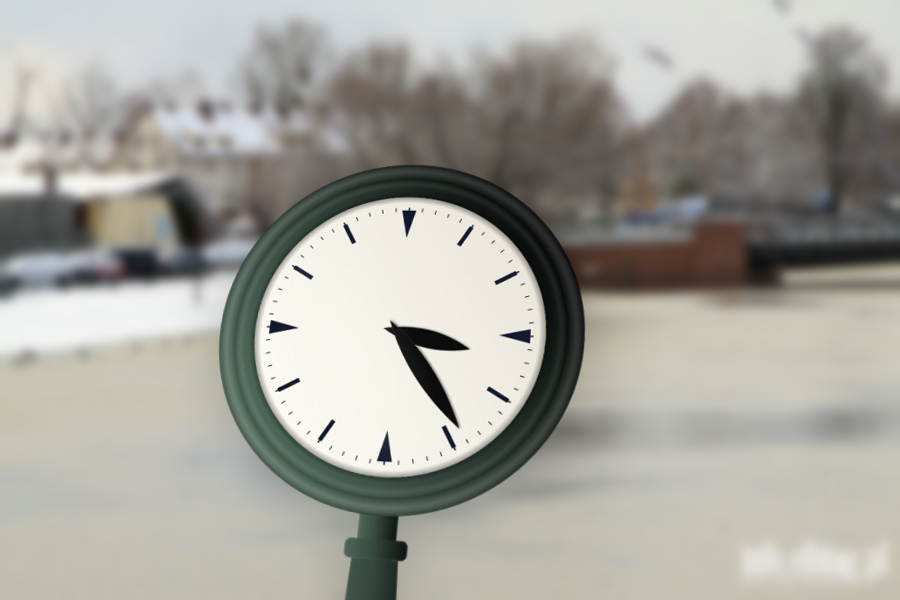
3,24
